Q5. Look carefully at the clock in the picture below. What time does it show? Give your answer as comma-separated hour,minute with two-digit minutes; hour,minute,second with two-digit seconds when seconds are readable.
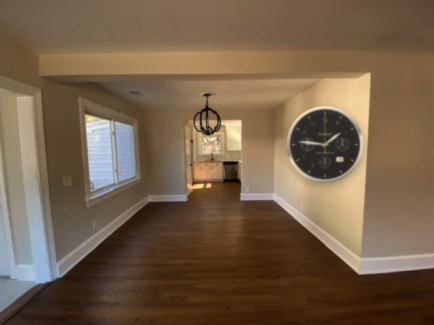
1,46
